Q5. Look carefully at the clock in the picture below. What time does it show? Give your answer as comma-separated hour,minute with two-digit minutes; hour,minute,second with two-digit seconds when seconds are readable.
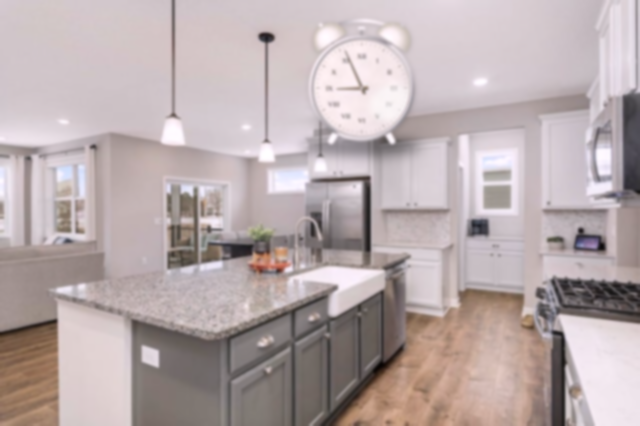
8,56
